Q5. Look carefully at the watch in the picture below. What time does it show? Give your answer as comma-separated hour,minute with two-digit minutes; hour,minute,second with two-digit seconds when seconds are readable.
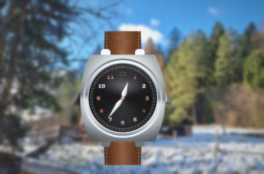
12,36
